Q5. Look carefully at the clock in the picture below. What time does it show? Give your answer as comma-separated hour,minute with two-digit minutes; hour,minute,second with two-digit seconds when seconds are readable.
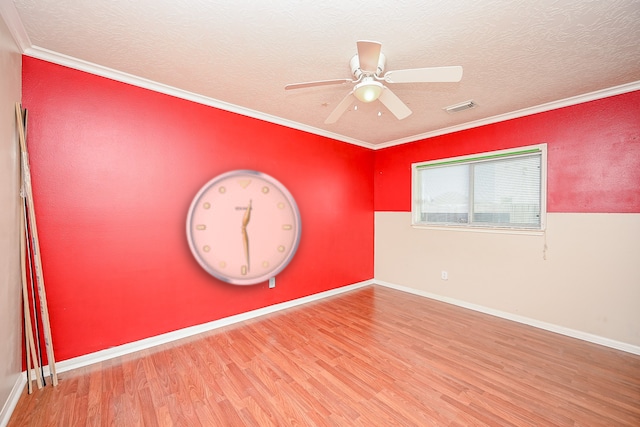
12,29
